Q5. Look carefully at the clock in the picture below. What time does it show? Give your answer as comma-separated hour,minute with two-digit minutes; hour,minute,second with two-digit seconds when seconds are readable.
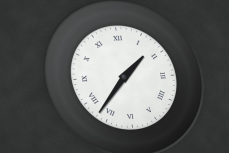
1,37
